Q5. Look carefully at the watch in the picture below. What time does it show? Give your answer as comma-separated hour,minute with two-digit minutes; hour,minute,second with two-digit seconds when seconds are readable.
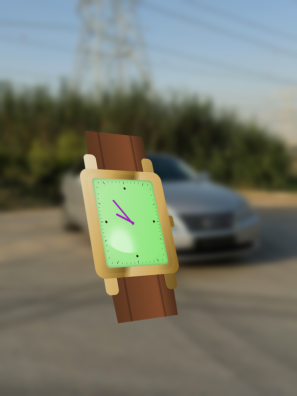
9,54
